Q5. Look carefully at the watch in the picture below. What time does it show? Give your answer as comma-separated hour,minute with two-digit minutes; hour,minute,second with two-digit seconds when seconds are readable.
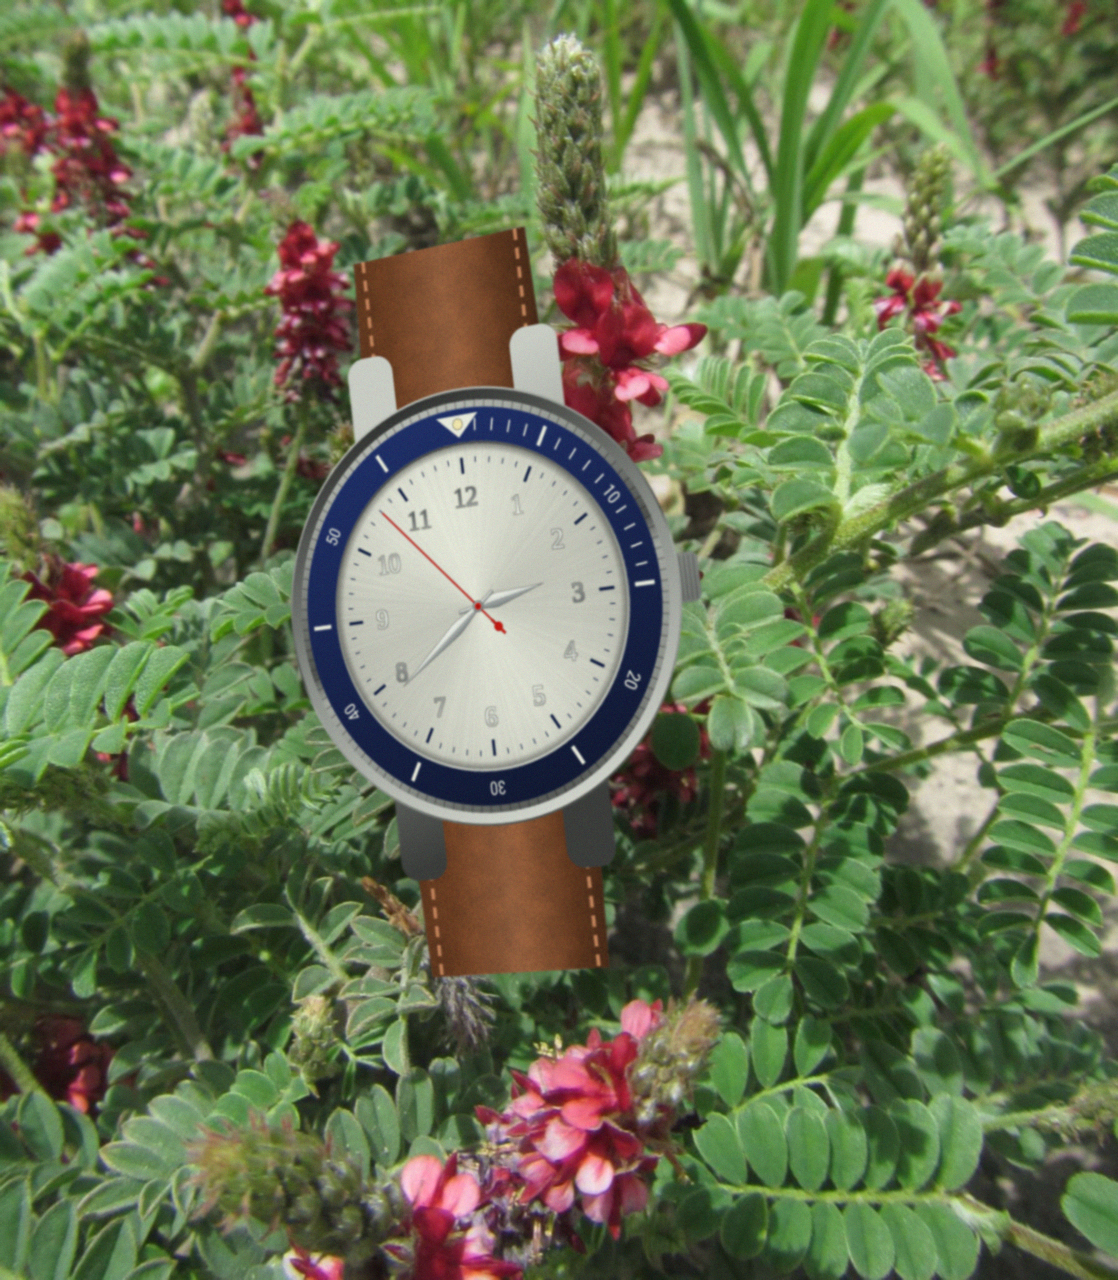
2,38,53
